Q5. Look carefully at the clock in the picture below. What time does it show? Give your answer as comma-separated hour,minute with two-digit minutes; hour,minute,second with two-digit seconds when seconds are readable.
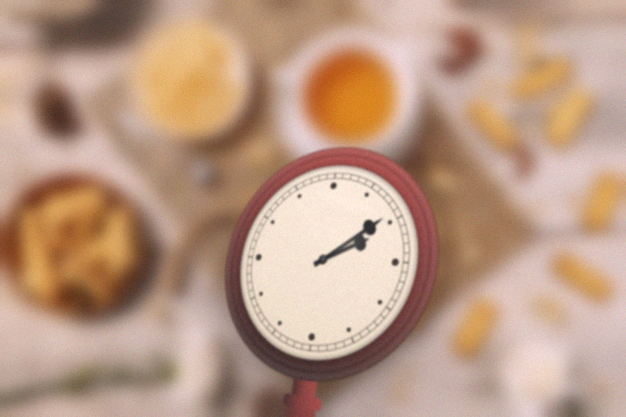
2,09
